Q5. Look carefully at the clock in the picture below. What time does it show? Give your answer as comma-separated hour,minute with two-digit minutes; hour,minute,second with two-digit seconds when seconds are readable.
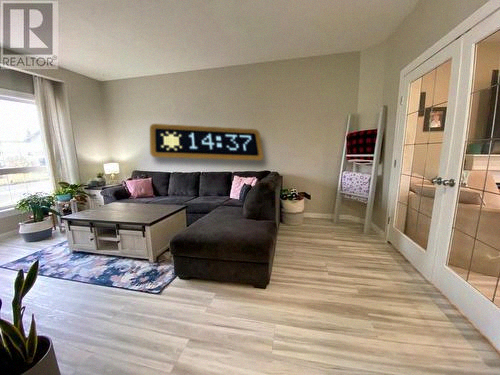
14,37
